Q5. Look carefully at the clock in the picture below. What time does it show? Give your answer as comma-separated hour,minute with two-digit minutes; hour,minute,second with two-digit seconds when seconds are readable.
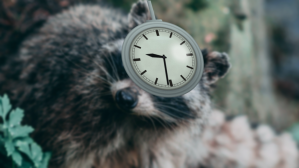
9,31
